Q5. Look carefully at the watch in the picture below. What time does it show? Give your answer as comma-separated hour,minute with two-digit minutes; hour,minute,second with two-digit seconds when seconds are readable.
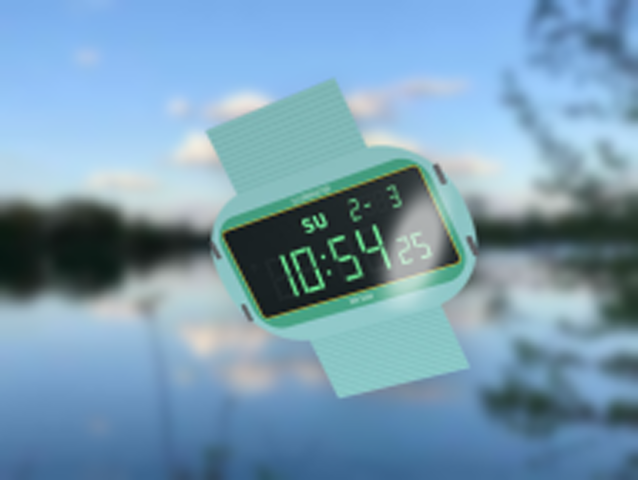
10,54,25
